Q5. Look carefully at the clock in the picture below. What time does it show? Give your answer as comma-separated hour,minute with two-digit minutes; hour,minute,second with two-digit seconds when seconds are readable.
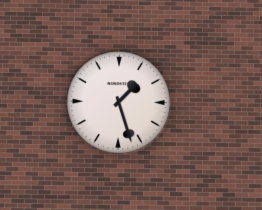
1,27
